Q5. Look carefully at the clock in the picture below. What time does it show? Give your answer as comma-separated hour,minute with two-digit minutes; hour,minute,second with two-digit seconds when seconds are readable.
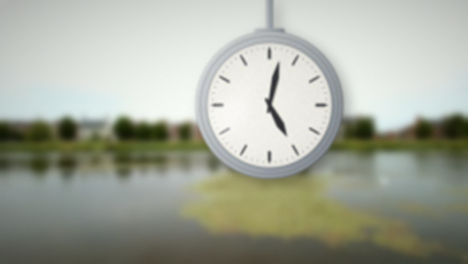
5,02
